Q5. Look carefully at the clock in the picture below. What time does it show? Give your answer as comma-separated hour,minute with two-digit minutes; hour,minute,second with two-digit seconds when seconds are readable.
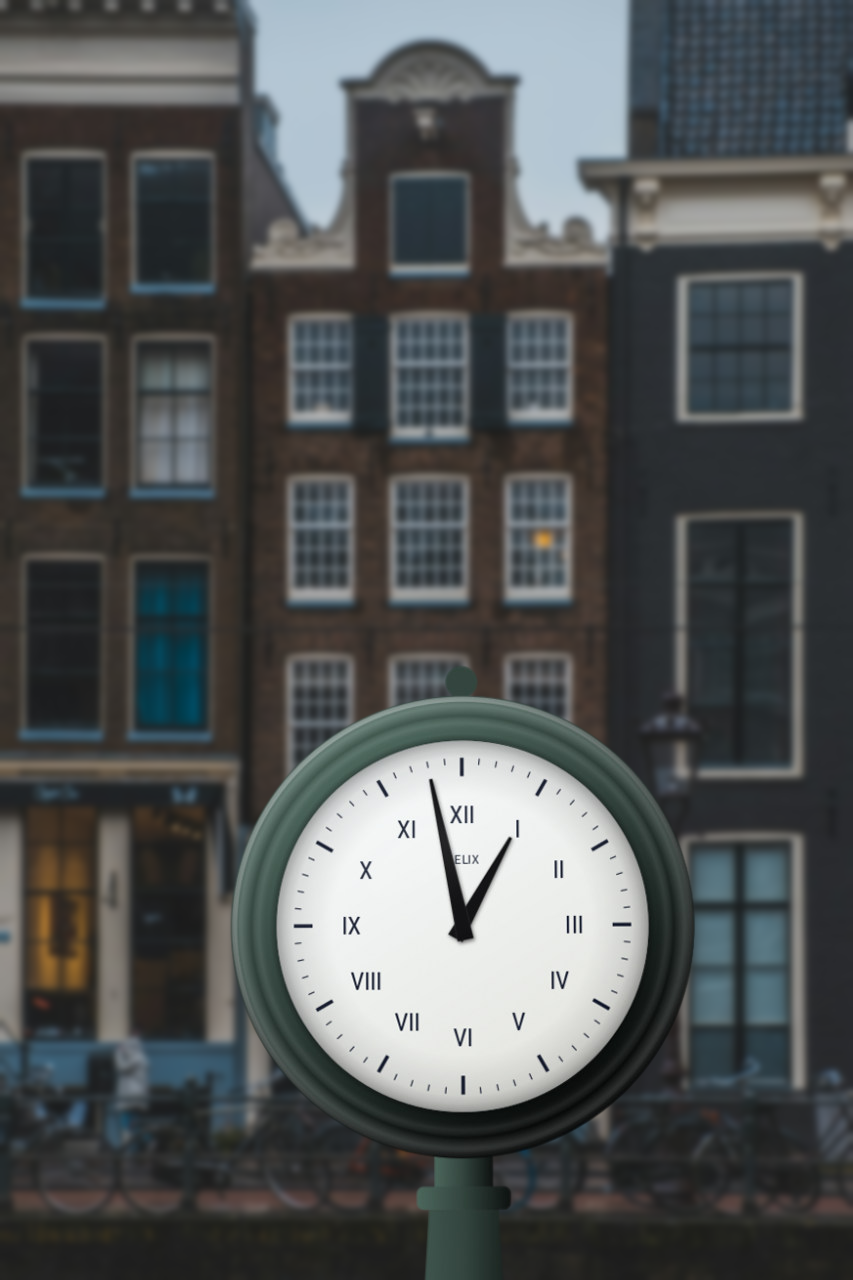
12,58
